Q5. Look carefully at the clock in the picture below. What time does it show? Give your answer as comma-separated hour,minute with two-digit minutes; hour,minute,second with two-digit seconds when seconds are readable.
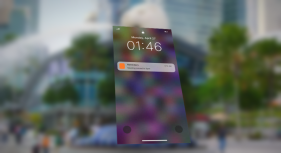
1,46
